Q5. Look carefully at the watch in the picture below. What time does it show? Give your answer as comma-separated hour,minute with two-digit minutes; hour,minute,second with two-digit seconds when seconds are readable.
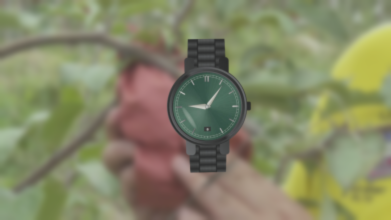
9,06
